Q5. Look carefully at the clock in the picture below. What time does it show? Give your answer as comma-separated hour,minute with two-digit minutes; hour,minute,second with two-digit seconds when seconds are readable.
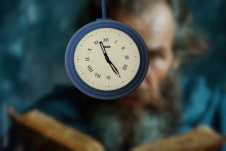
11,25
